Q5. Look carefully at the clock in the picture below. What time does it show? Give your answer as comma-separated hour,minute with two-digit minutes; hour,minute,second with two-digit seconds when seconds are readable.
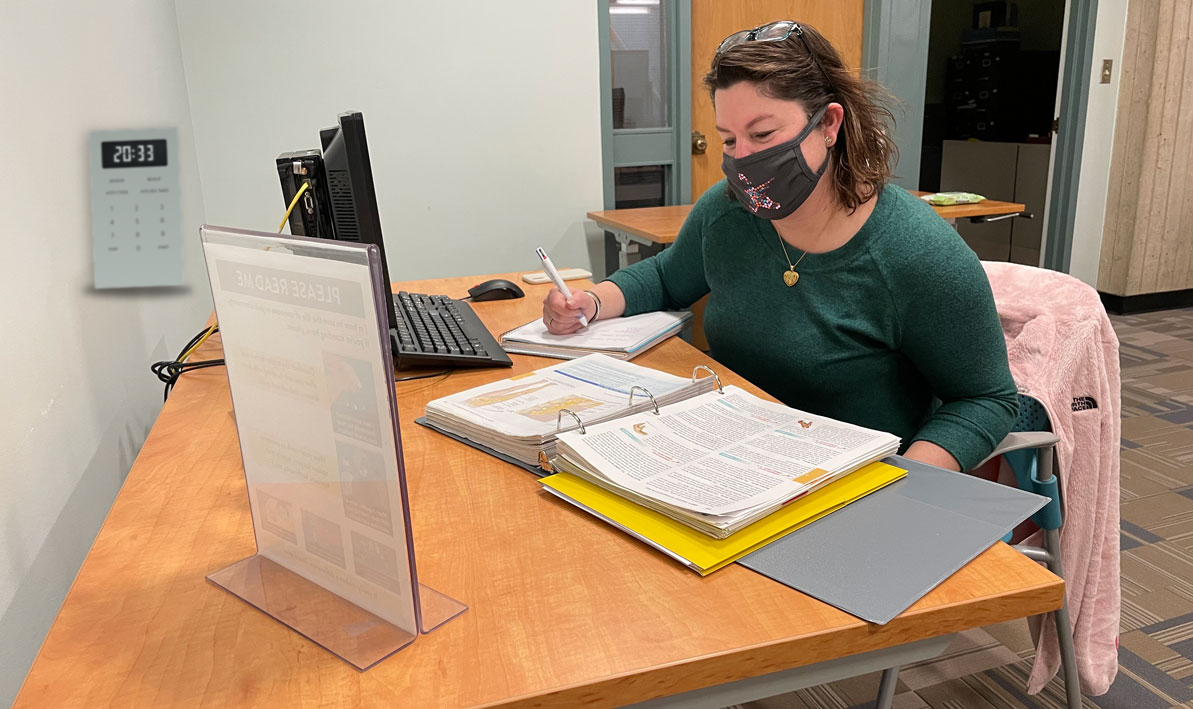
20,33
